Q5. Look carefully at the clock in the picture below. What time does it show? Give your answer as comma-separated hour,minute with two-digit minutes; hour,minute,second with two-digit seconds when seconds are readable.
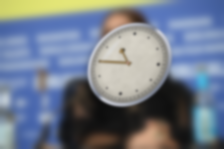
10,45
